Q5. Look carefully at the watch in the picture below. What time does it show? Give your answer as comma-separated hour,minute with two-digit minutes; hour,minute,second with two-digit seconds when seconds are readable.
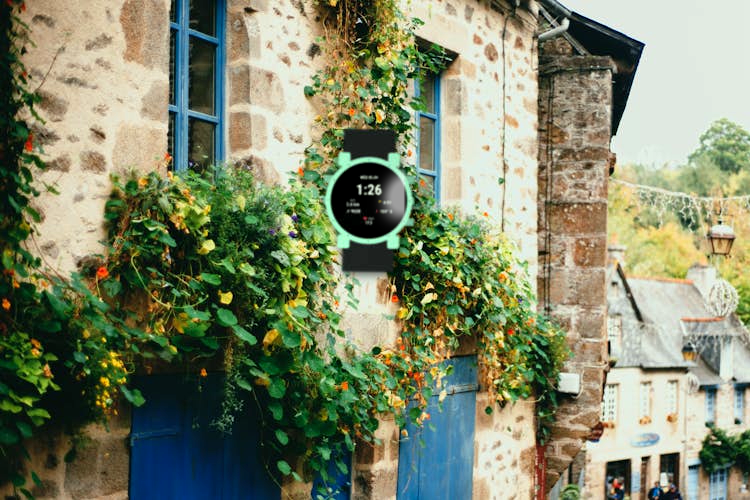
1,26
